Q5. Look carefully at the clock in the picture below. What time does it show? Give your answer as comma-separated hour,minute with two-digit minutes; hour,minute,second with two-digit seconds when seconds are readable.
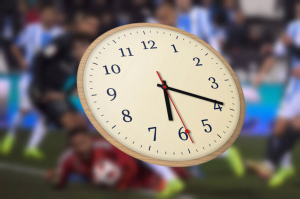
6,19,29
